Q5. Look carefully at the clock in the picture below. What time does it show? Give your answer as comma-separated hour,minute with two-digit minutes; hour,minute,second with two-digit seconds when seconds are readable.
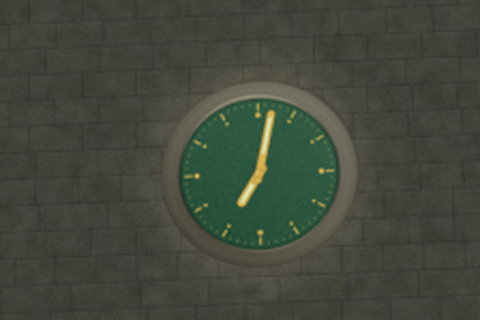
7,02
